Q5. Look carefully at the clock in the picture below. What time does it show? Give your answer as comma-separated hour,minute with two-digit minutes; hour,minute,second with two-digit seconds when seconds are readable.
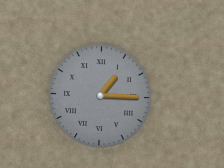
1,15
